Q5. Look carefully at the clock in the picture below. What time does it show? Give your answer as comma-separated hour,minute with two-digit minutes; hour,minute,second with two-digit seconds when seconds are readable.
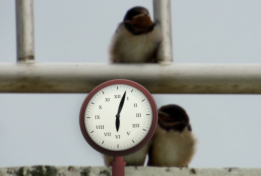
6,03
